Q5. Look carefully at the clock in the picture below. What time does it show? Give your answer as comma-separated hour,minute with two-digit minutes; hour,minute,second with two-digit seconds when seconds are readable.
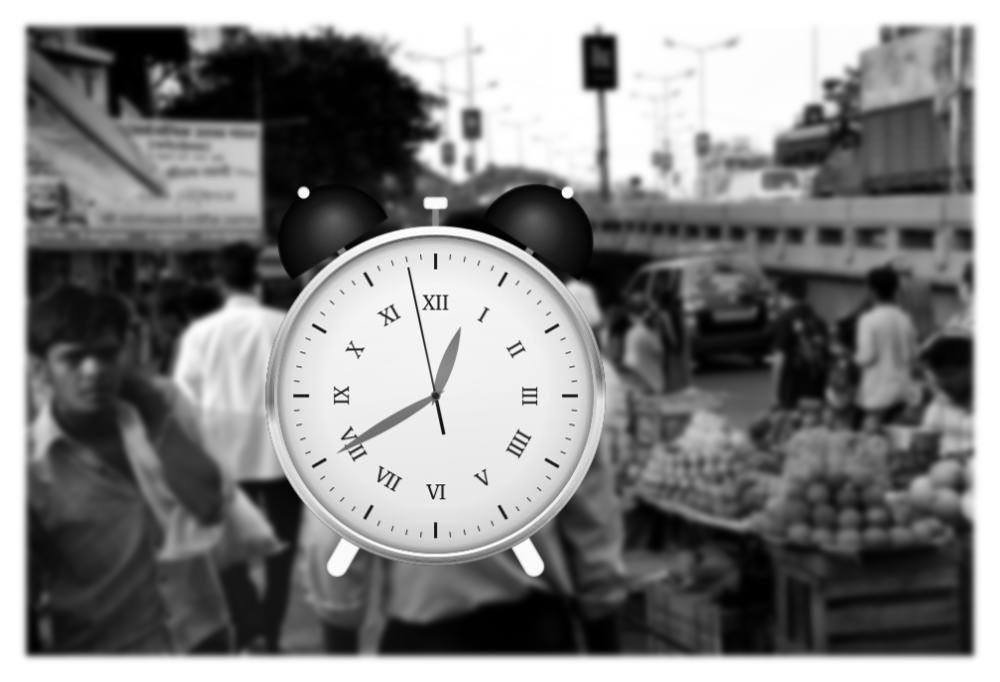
12,39,58
